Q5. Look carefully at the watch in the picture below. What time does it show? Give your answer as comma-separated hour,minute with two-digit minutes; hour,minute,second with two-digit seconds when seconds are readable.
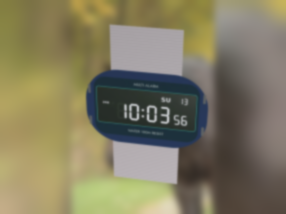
10,03,56
